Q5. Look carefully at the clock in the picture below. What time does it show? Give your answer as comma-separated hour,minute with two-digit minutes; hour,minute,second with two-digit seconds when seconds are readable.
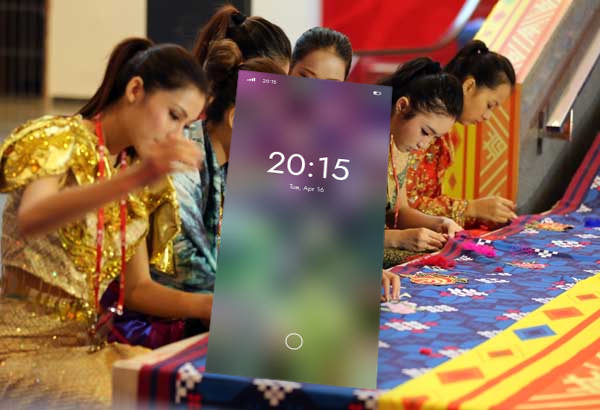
20,15
